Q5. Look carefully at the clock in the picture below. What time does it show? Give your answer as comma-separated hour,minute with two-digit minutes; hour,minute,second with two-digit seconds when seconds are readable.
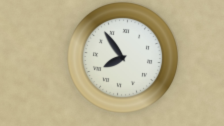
7,53
